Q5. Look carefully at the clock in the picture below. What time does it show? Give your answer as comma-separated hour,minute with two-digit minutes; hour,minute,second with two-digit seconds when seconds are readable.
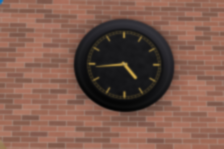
4,44
